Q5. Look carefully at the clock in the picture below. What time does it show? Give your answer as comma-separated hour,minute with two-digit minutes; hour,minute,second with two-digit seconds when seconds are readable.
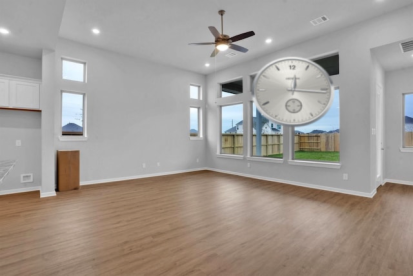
12,16
